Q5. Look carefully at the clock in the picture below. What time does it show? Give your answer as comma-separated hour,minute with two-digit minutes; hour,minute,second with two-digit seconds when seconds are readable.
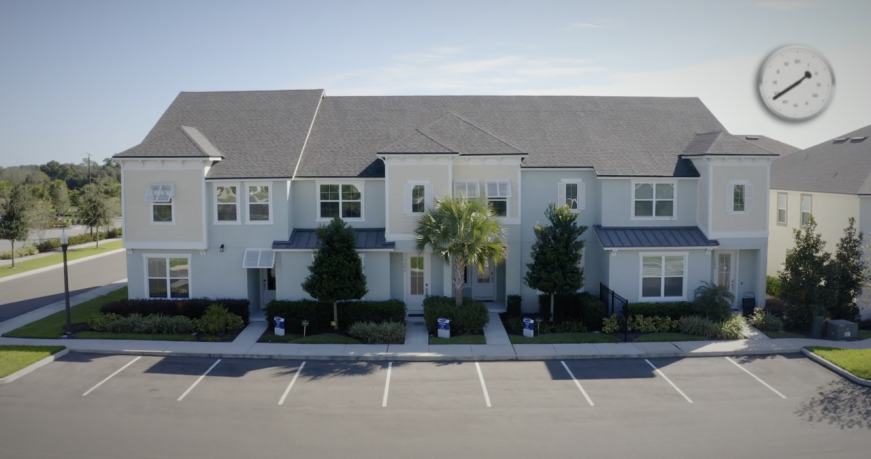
1,39
